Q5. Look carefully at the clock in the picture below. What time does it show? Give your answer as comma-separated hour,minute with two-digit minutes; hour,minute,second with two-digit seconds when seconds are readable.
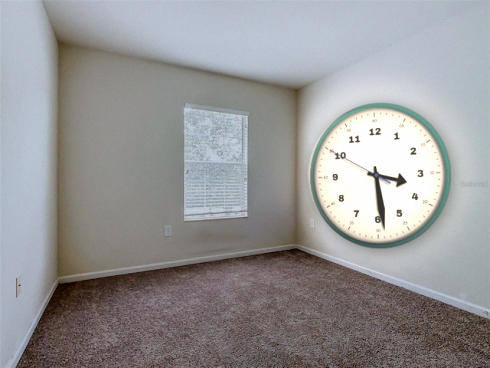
3,28,50
